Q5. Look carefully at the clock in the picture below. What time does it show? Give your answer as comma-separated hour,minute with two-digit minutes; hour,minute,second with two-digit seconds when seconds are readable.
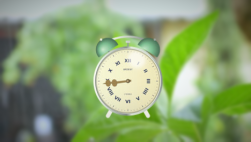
8,44
